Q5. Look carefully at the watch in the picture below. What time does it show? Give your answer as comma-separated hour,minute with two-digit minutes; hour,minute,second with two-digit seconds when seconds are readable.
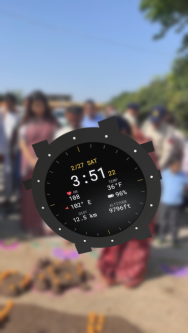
3,51
